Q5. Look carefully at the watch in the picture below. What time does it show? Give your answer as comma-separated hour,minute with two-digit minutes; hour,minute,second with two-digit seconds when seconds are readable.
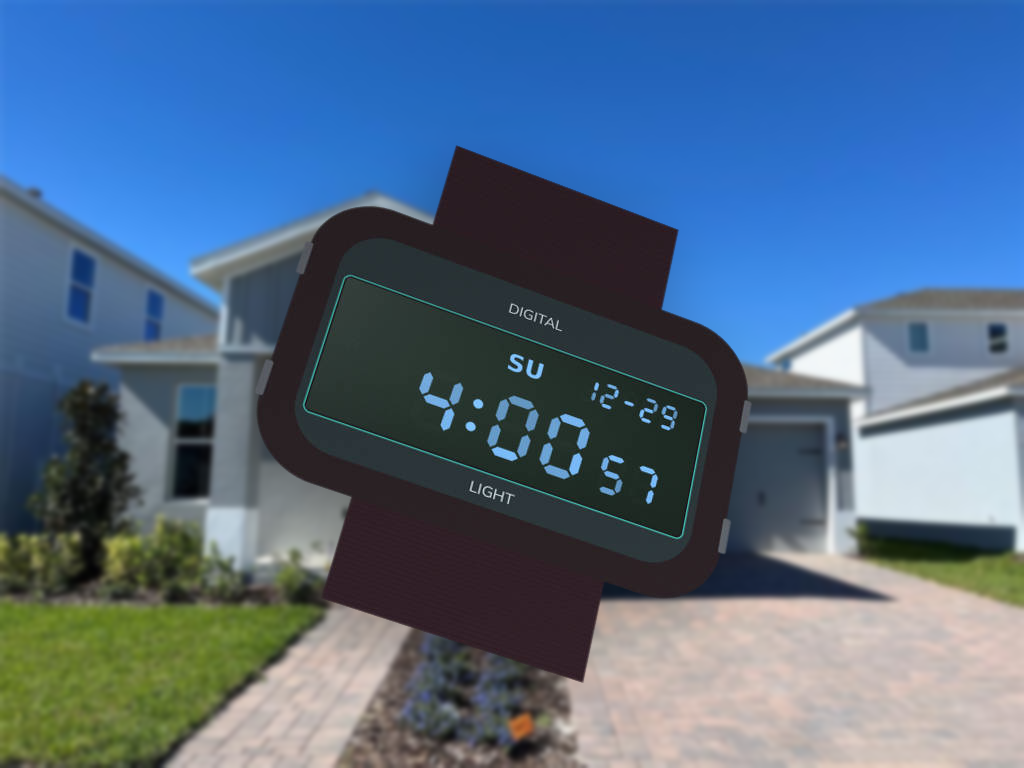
4,00,57
